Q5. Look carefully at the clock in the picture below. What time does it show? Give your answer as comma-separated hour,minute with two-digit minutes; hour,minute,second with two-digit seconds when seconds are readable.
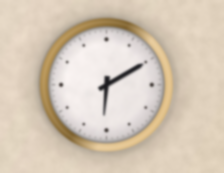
6,10
